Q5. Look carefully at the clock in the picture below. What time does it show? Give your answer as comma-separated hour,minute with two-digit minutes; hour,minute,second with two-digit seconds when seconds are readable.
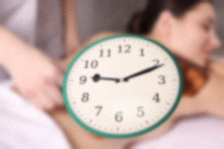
9,11
